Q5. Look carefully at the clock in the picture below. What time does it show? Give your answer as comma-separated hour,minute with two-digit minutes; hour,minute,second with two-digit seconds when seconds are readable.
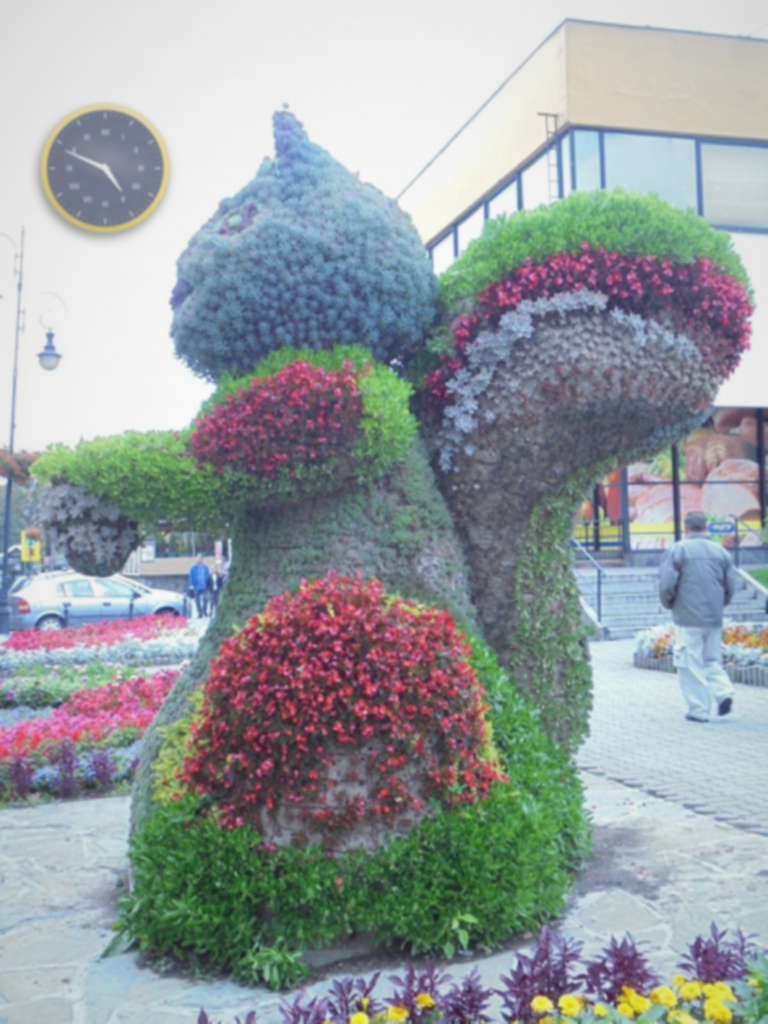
4,49
